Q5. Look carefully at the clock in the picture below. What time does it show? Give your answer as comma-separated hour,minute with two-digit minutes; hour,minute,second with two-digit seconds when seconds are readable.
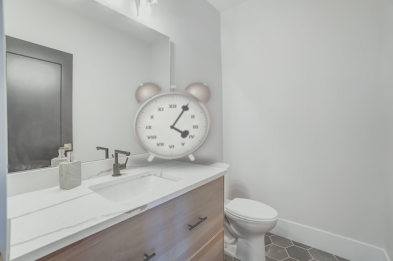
4,05
